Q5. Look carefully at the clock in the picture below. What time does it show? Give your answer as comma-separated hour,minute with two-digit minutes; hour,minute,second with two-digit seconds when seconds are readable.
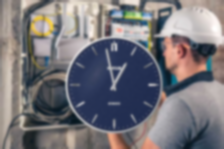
12,58
